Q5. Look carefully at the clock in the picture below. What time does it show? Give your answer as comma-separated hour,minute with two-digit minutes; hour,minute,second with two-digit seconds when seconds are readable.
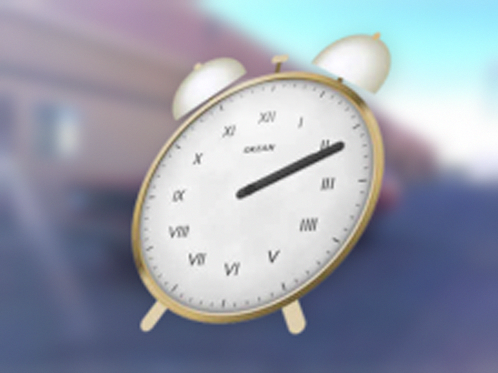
2,11
